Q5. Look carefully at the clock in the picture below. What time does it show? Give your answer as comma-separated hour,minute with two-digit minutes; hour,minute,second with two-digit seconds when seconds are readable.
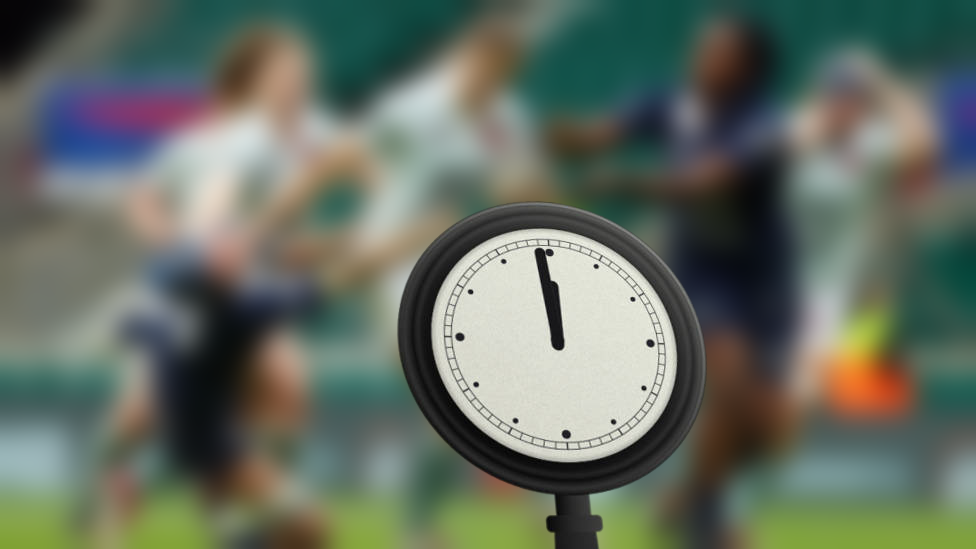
11,59
